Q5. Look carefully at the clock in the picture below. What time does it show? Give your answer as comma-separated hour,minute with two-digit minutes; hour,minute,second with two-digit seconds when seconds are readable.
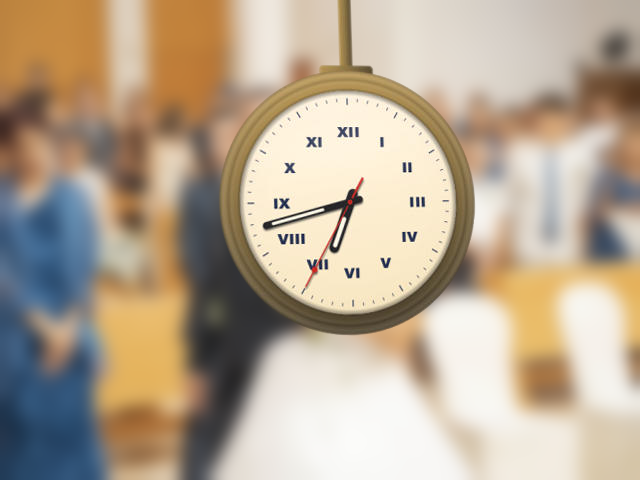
6,42,35
